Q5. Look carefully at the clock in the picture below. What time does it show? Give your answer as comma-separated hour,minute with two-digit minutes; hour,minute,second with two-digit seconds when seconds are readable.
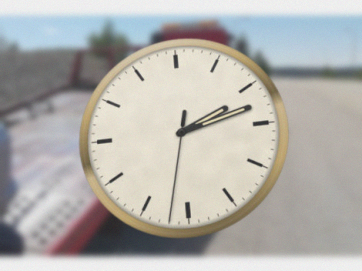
2,12,32
